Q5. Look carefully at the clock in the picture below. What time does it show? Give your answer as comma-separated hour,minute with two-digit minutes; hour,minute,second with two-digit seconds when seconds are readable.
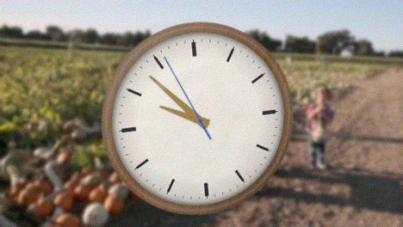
9,52,56
